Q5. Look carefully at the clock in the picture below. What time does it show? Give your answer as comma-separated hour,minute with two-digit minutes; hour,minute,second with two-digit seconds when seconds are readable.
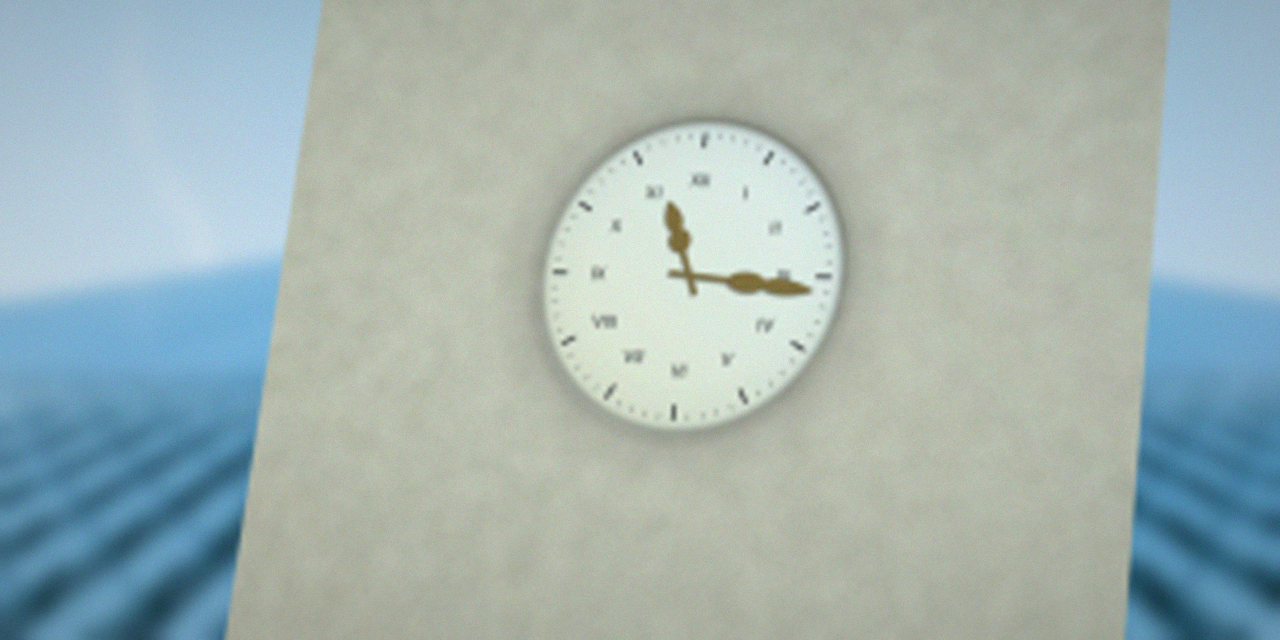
11,16
